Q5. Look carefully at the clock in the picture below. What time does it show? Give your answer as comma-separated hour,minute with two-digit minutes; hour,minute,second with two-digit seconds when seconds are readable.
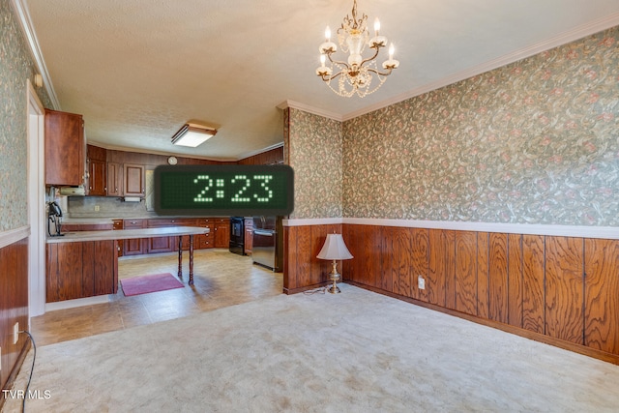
2,23
